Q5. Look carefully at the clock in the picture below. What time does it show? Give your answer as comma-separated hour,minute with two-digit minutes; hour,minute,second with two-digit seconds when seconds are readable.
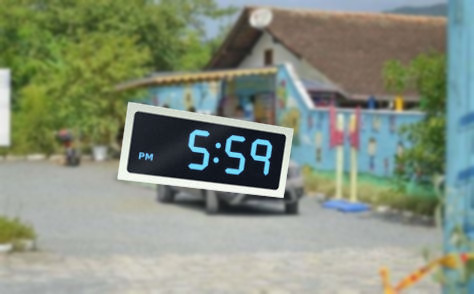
5,59
